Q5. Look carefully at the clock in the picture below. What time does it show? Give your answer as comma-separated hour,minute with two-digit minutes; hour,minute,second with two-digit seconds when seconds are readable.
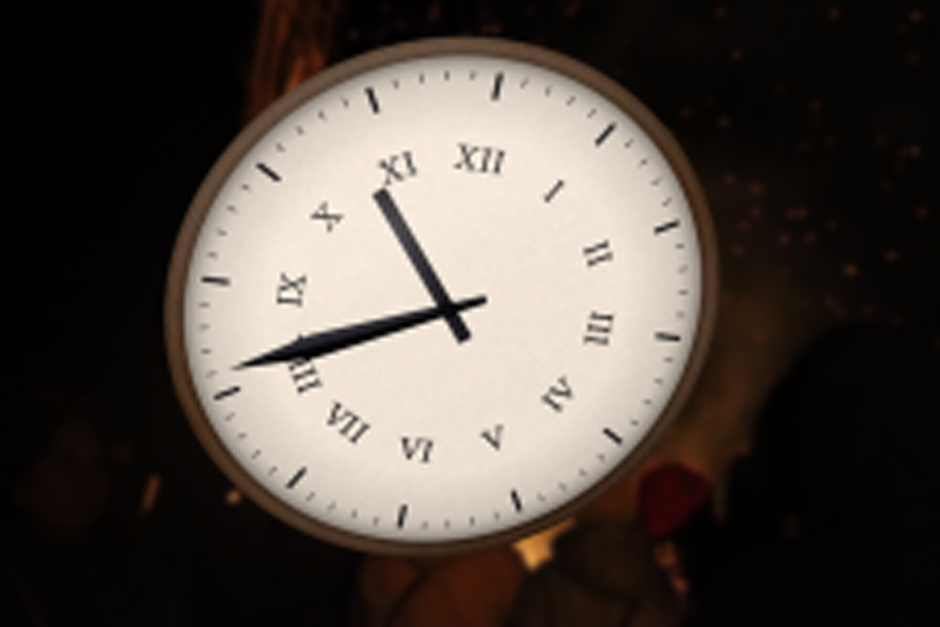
10,41
